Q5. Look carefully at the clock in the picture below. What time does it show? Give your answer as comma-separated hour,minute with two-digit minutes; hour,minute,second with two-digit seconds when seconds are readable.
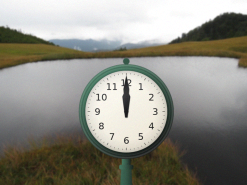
12,00
